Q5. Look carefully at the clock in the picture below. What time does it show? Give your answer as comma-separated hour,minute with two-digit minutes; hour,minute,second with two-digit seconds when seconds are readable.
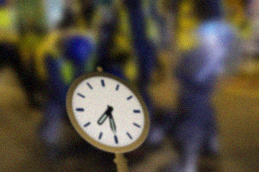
7,30
